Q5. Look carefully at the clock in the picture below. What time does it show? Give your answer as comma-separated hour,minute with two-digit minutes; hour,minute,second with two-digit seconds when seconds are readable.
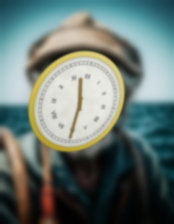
11,30
